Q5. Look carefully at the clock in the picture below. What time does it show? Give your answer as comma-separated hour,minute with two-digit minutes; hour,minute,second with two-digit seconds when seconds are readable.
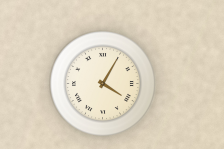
4,05
